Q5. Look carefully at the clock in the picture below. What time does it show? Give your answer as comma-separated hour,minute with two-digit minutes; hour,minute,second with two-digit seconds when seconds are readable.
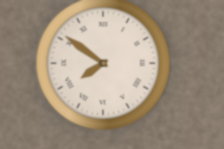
7,51
